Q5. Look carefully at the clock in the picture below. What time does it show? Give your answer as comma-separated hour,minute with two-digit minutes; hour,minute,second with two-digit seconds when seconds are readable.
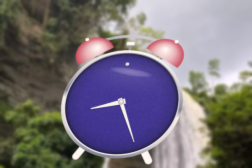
8,26
